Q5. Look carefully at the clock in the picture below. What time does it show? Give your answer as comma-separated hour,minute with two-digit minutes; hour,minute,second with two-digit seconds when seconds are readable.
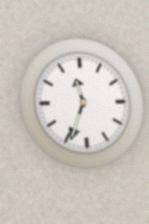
11,34
